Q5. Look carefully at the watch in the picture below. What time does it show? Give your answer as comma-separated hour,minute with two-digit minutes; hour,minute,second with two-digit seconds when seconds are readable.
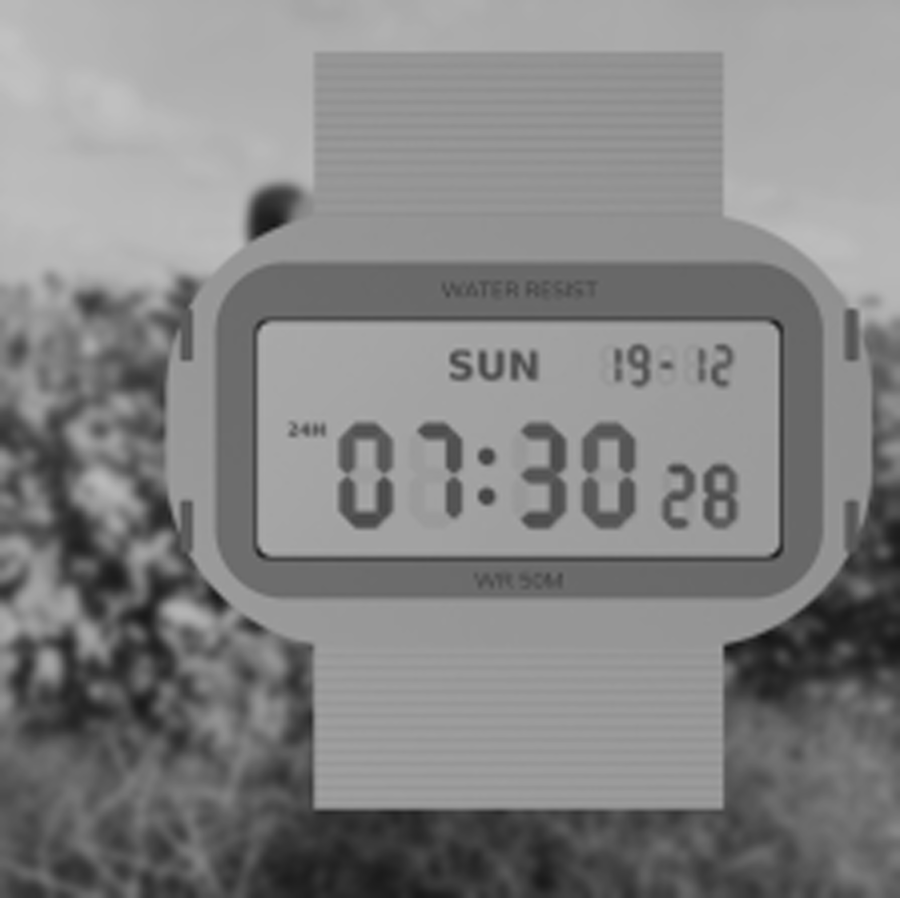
7,30,28
